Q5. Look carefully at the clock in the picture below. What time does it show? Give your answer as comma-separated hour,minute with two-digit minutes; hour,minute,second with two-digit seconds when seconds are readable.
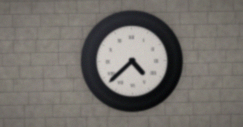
4,38
